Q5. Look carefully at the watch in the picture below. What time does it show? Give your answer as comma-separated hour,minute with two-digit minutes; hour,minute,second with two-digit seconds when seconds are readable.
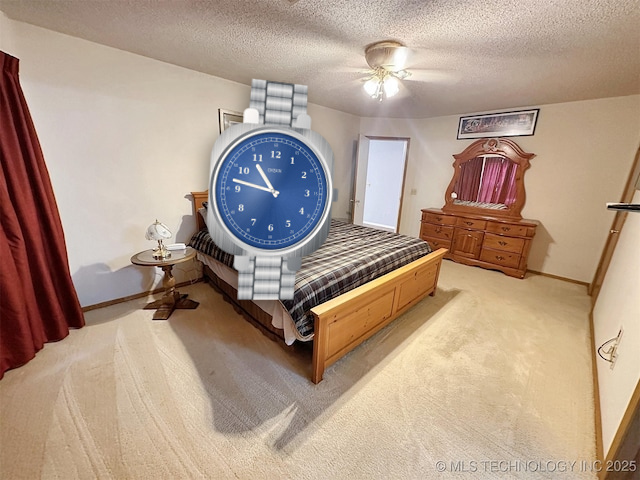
10,47
